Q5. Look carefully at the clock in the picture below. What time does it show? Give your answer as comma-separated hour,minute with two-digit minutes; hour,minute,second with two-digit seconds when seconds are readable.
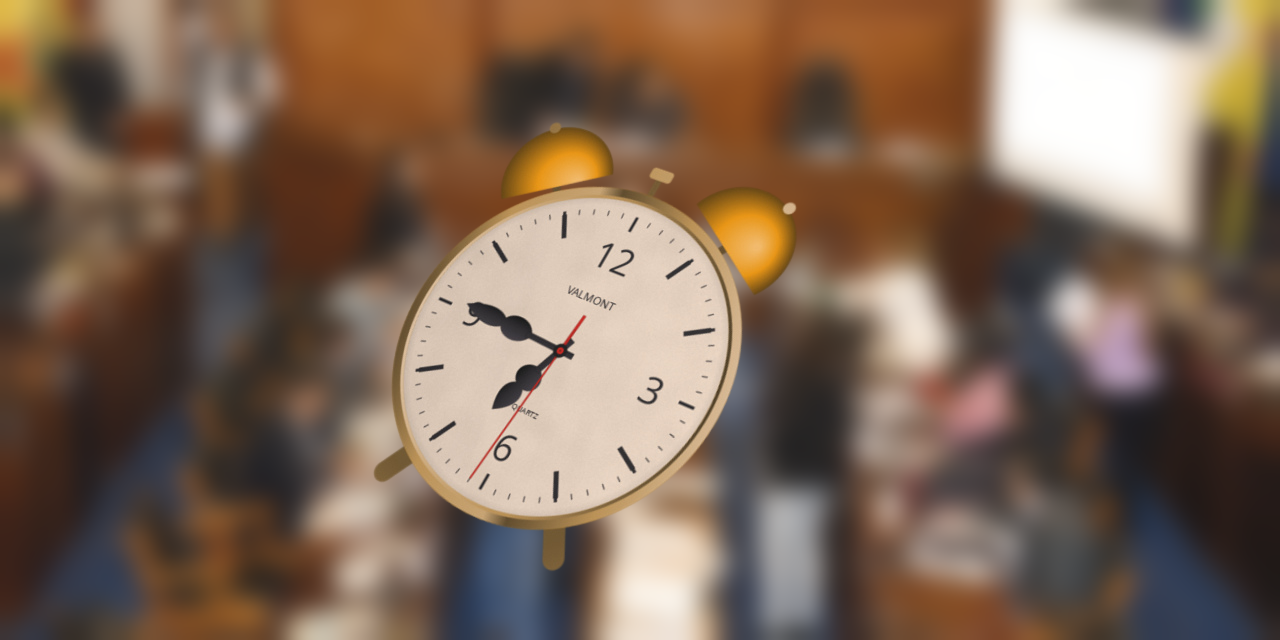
6,45,31
